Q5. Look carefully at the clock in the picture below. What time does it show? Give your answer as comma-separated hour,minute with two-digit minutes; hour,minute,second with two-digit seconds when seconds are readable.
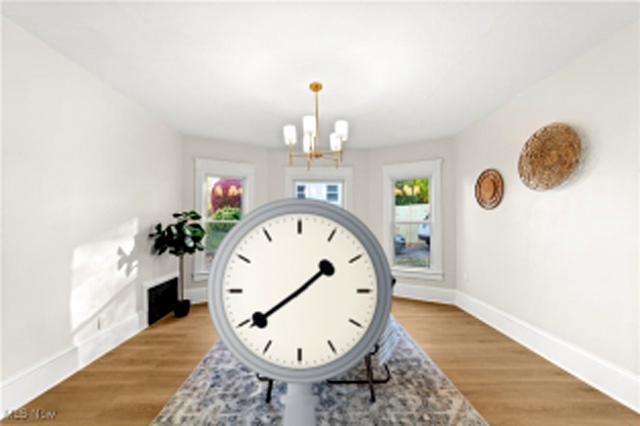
1,39
